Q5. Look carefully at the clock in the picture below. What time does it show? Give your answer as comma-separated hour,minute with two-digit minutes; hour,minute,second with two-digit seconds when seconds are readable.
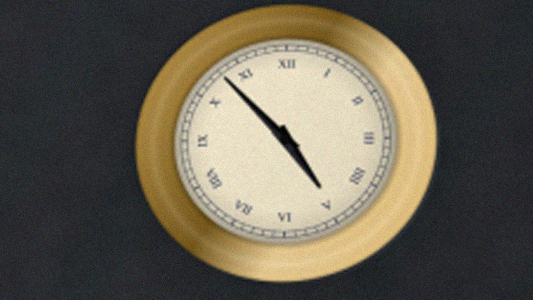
4,53
